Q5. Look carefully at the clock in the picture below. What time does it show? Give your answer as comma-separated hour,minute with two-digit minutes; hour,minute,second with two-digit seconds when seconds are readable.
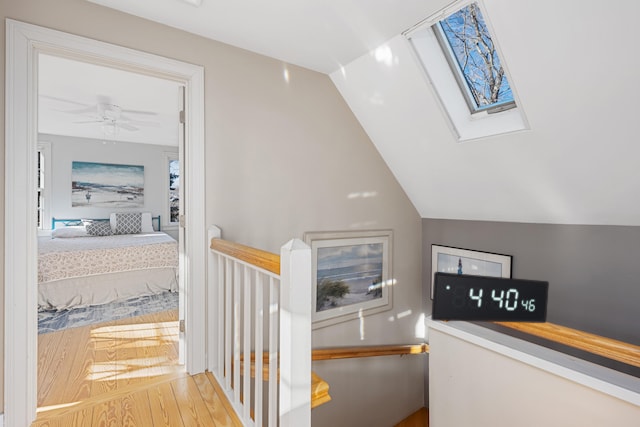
4,40,46
